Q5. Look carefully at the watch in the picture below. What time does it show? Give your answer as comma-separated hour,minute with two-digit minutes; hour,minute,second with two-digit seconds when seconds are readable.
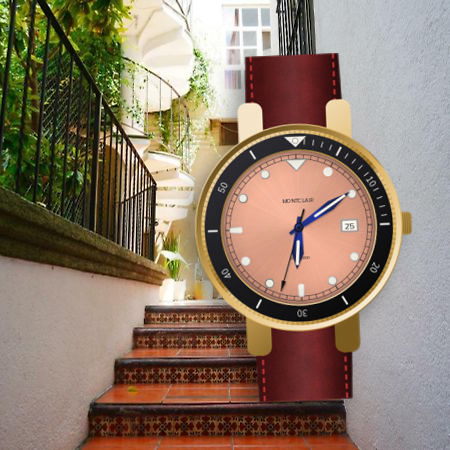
6,09,33
